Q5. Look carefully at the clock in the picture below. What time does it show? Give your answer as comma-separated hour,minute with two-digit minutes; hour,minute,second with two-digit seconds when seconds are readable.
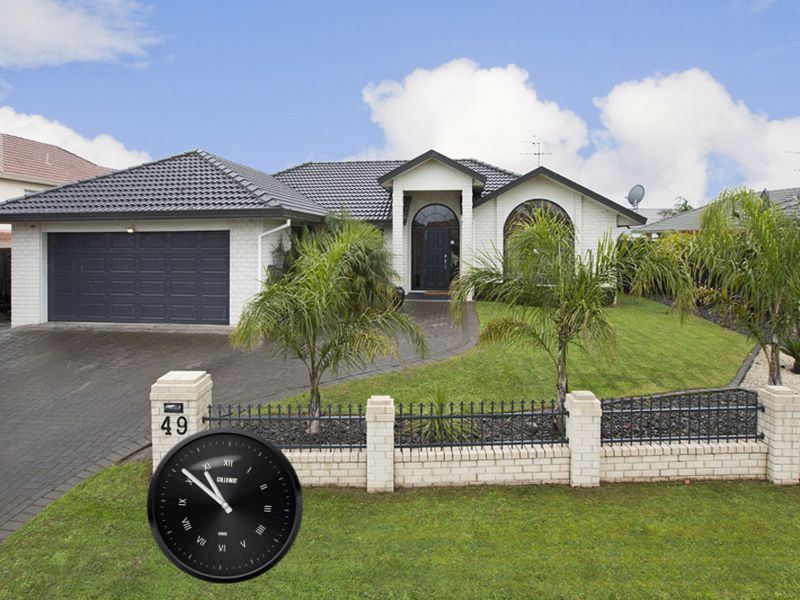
10,51
